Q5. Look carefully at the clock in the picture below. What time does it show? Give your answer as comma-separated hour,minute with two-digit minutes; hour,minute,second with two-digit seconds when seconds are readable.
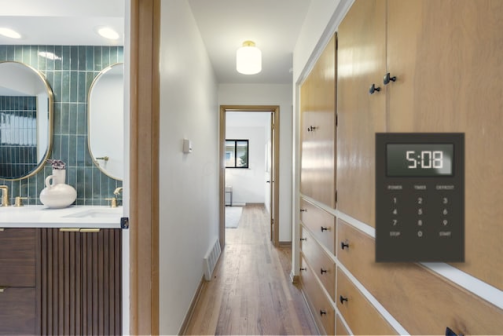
5,08
